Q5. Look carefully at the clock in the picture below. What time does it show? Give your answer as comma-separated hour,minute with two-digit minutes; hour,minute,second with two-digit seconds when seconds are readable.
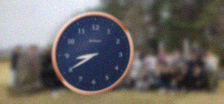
8,40
